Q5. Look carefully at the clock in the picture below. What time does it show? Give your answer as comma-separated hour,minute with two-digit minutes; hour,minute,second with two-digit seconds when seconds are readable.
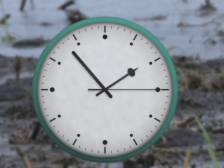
1,53,15
